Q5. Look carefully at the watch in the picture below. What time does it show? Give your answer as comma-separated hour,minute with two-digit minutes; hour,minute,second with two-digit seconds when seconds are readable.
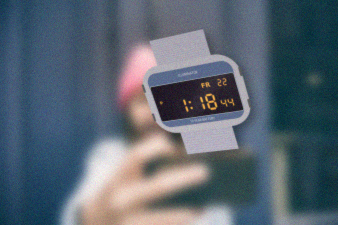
1,18,44
